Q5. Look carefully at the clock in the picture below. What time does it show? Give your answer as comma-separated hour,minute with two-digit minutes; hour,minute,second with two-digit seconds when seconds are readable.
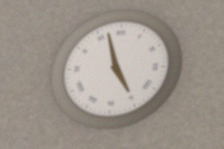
4,57
